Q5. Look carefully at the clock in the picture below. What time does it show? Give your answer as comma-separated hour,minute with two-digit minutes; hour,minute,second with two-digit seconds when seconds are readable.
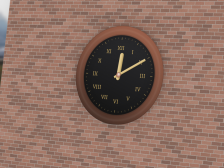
12,10
